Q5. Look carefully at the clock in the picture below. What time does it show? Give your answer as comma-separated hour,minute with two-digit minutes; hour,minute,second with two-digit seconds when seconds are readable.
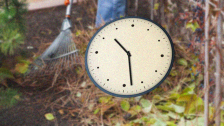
10,28
